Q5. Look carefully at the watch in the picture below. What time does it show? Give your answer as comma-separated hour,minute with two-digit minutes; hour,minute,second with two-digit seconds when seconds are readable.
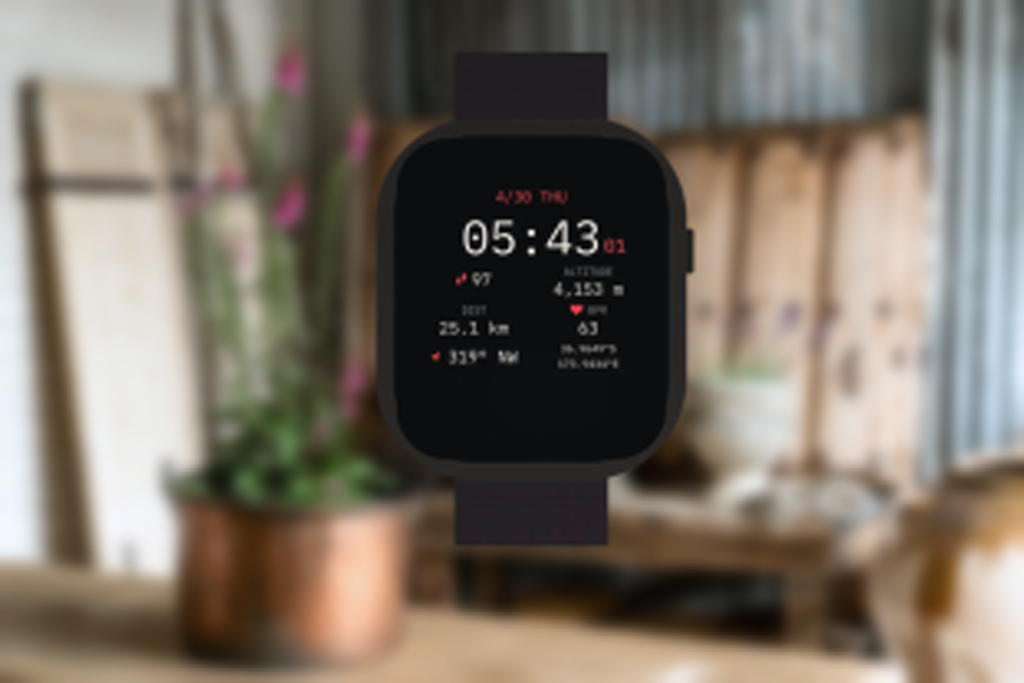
5,43
